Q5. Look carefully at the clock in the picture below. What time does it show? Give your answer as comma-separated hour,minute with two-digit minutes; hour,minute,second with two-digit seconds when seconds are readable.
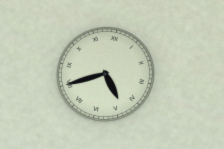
4,40
